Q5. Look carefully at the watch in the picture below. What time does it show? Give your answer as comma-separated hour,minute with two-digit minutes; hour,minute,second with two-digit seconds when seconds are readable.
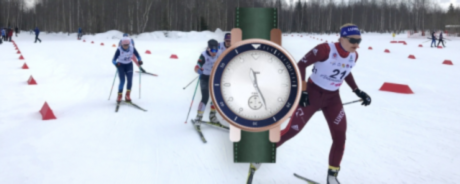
11,26
